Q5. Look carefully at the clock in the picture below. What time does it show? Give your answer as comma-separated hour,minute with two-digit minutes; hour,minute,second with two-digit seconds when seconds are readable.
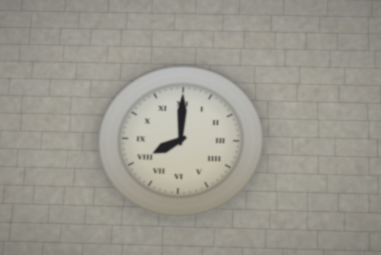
8,00
